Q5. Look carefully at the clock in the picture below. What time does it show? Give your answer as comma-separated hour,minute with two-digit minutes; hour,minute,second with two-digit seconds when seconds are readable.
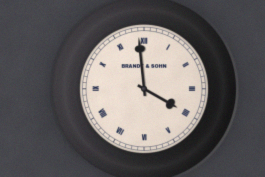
3,59
